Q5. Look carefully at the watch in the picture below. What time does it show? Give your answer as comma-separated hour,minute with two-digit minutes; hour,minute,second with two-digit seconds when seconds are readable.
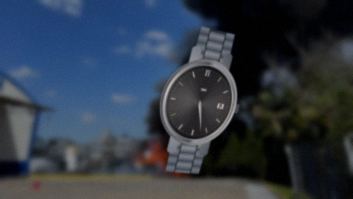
5,27
